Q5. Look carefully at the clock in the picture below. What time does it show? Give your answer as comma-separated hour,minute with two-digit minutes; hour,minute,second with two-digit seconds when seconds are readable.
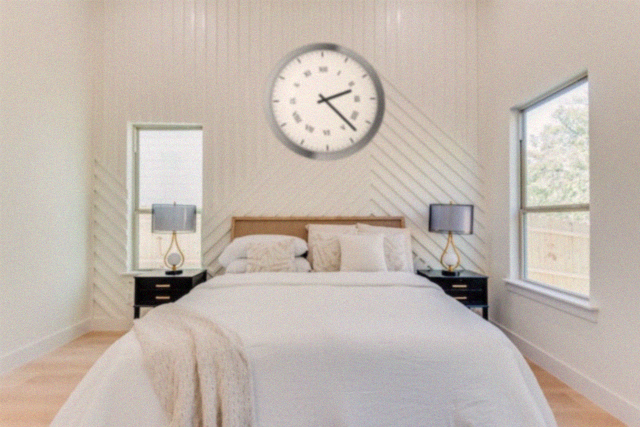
2,23
